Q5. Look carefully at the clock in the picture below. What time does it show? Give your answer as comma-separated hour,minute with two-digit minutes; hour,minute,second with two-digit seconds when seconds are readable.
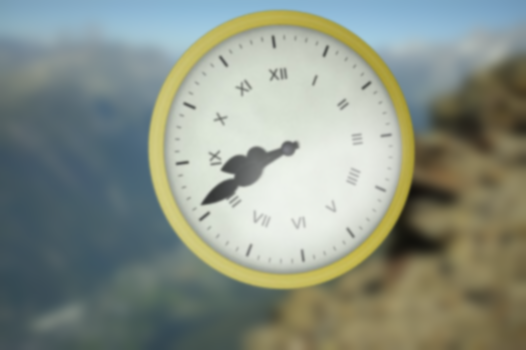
8,41
